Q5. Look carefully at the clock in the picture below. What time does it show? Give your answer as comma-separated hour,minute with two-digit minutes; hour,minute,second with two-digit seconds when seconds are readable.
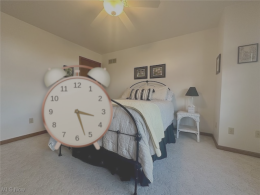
3,27
